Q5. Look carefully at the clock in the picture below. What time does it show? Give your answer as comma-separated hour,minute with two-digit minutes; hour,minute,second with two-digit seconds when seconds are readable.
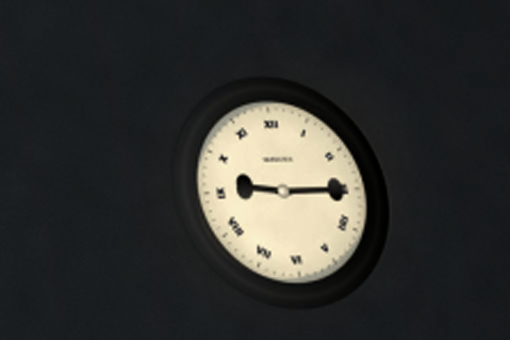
9,15
